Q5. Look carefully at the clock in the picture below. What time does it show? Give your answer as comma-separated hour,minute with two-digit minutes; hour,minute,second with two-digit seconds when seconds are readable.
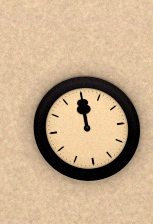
12,00
